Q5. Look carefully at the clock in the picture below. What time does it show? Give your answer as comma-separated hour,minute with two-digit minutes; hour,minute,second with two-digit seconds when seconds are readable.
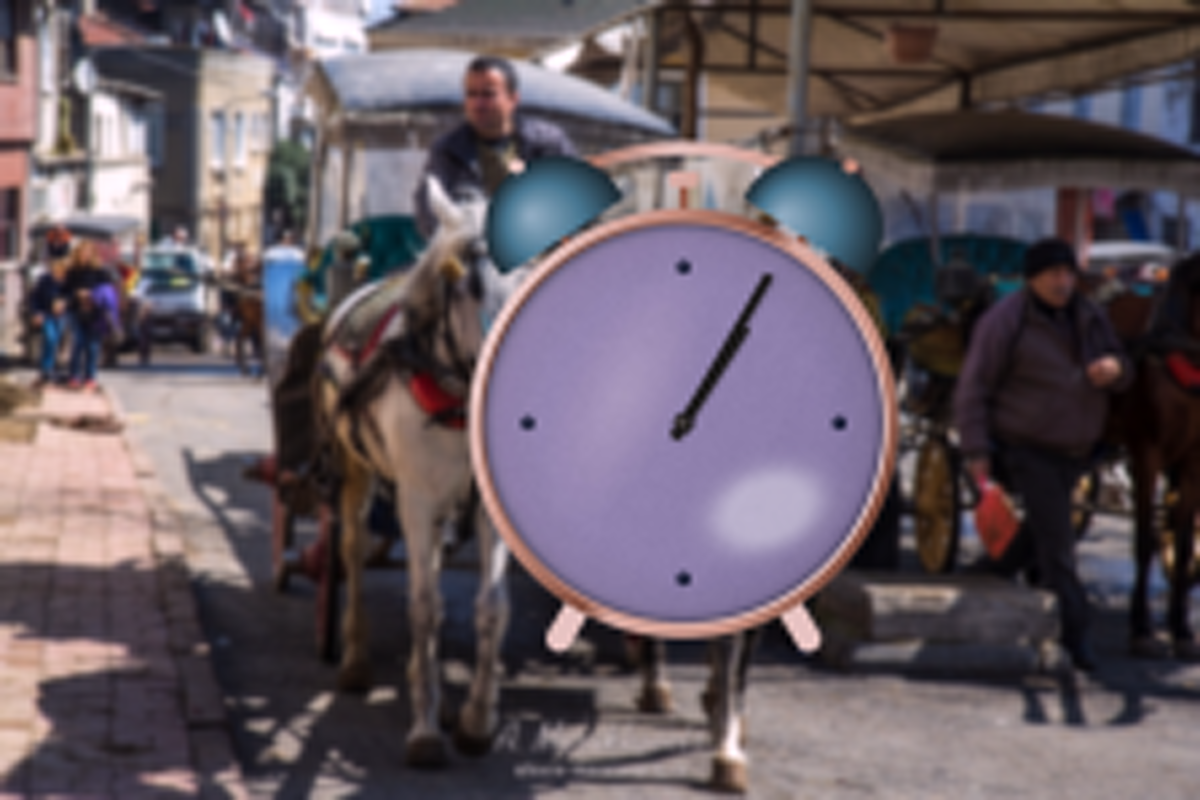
1,05
